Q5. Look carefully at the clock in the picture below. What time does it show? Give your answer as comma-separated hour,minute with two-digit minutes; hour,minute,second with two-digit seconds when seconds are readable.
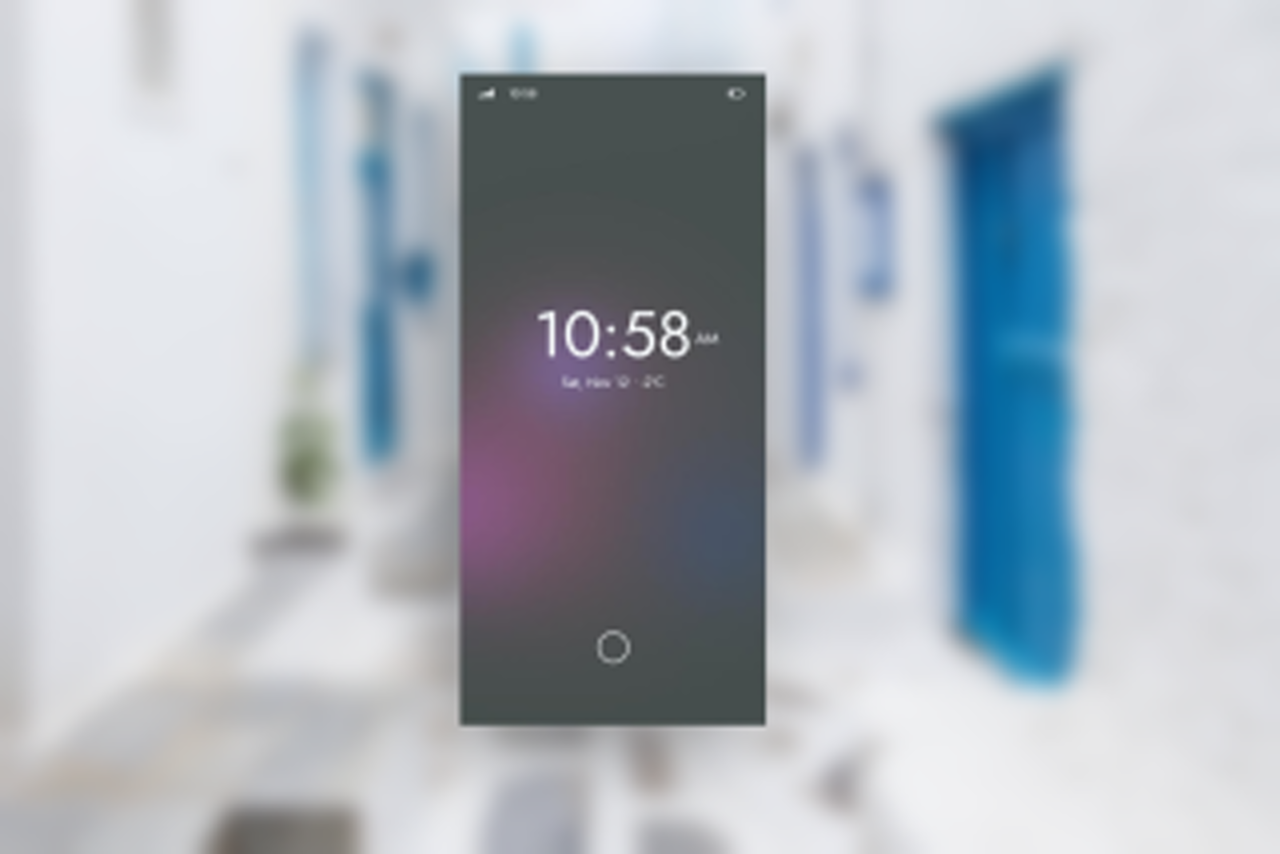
10,58
